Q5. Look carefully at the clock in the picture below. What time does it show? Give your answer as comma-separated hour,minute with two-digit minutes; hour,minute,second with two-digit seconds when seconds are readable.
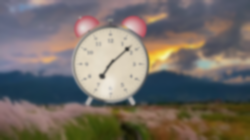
7,08
